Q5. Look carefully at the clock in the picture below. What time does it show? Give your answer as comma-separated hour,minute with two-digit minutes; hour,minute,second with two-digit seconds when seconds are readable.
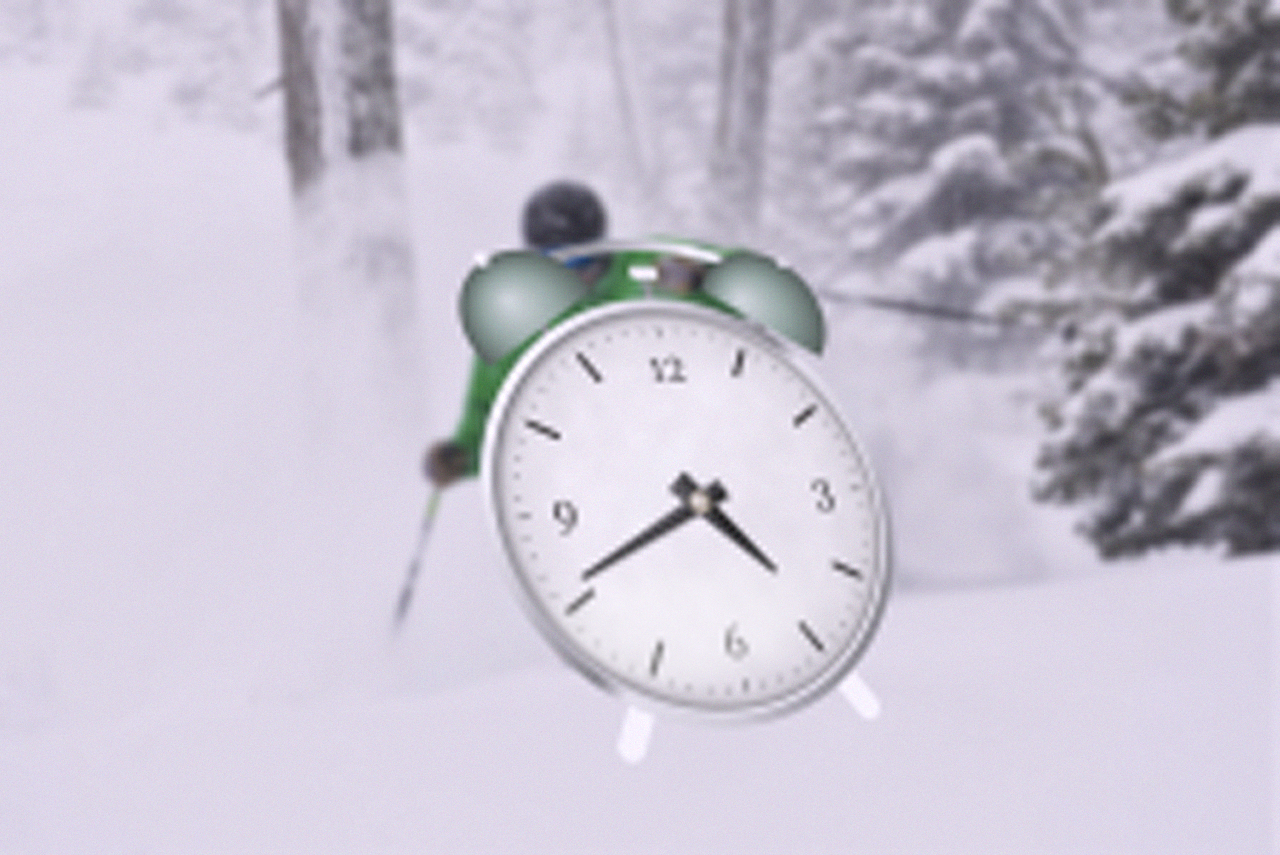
4,41
